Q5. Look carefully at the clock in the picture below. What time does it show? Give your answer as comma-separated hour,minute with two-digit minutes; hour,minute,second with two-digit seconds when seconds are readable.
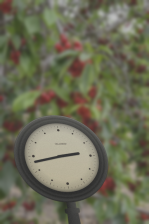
2,43
